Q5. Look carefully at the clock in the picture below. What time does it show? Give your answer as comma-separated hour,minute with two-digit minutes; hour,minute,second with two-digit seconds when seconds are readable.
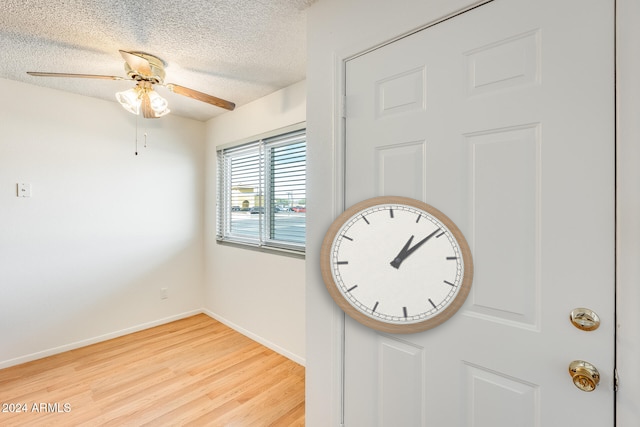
1,09
